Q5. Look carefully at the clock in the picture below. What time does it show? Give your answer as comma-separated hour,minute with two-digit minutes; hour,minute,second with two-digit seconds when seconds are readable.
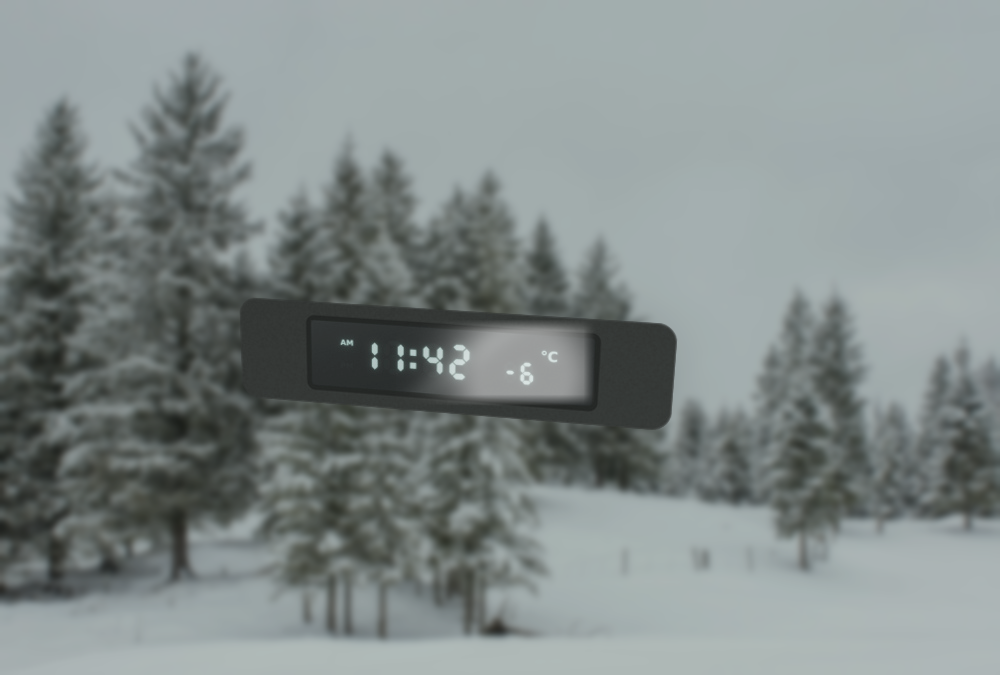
11,42
